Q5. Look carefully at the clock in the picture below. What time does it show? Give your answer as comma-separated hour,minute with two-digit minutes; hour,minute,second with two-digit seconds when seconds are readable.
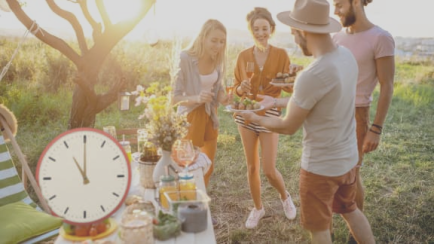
11,00
